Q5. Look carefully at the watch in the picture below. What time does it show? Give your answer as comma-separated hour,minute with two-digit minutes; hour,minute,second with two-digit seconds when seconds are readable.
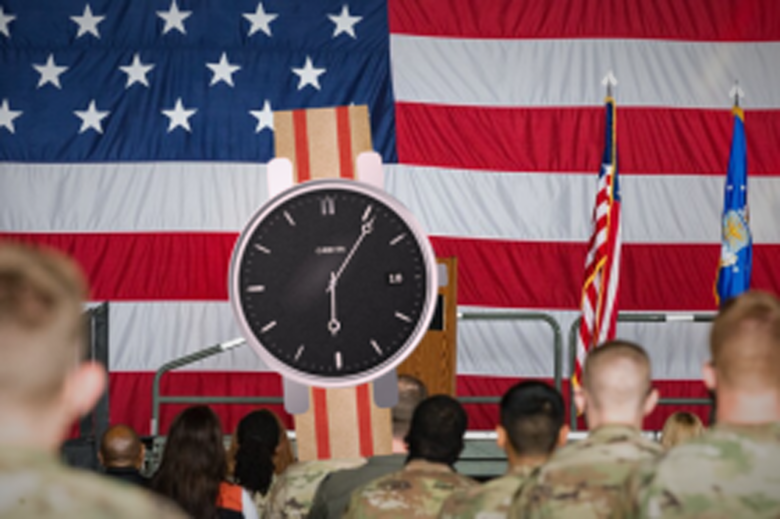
6,06
